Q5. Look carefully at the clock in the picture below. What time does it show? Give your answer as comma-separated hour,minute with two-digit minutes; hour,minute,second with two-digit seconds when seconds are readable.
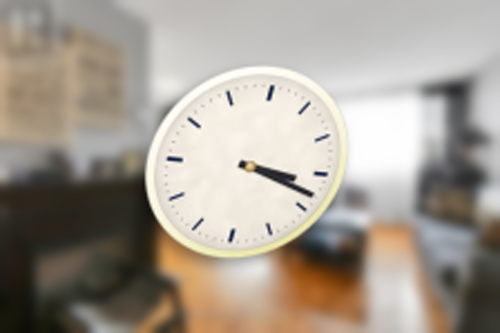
3,18
